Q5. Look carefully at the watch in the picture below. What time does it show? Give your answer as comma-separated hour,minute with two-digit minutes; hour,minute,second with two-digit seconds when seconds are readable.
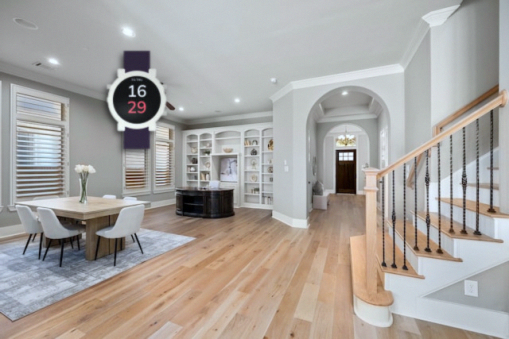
16,29
